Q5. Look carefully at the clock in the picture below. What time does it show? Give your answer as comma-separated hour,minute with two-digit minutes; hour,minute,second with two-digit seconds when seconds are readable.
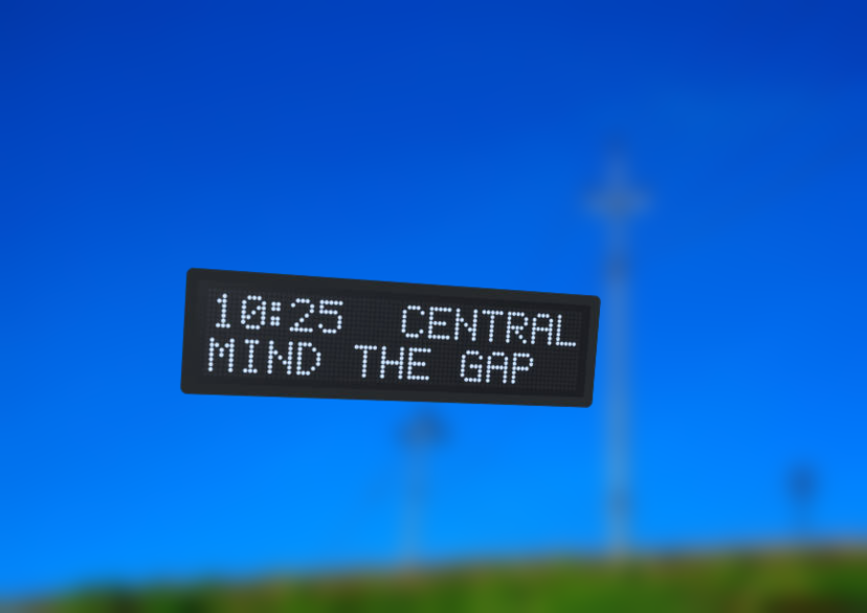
10,25
